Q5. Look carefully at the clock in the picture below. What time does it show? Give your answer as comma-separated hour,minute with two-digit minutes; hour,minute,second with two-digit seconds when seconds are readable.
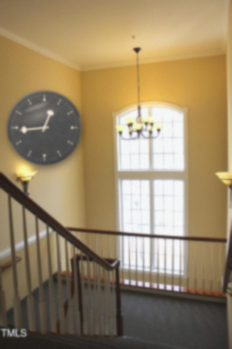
12,44
